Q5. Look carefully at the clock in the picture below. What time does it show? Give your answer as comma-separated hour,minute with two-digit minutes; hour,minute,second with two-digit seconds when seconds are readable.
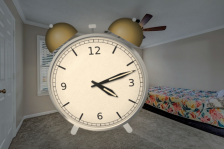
4,12
